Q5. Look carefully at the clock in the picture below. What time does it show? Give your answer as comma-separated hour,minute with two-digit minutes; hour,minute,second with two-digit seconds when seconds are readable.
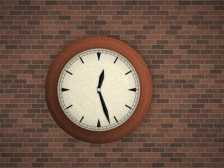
12,27
